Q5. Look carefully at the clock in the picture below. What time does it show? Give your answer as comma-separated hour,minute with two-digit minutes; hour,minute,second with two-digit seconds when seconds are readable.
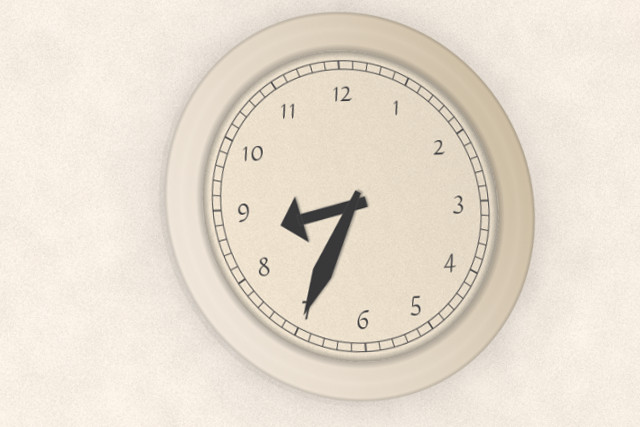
8,35
